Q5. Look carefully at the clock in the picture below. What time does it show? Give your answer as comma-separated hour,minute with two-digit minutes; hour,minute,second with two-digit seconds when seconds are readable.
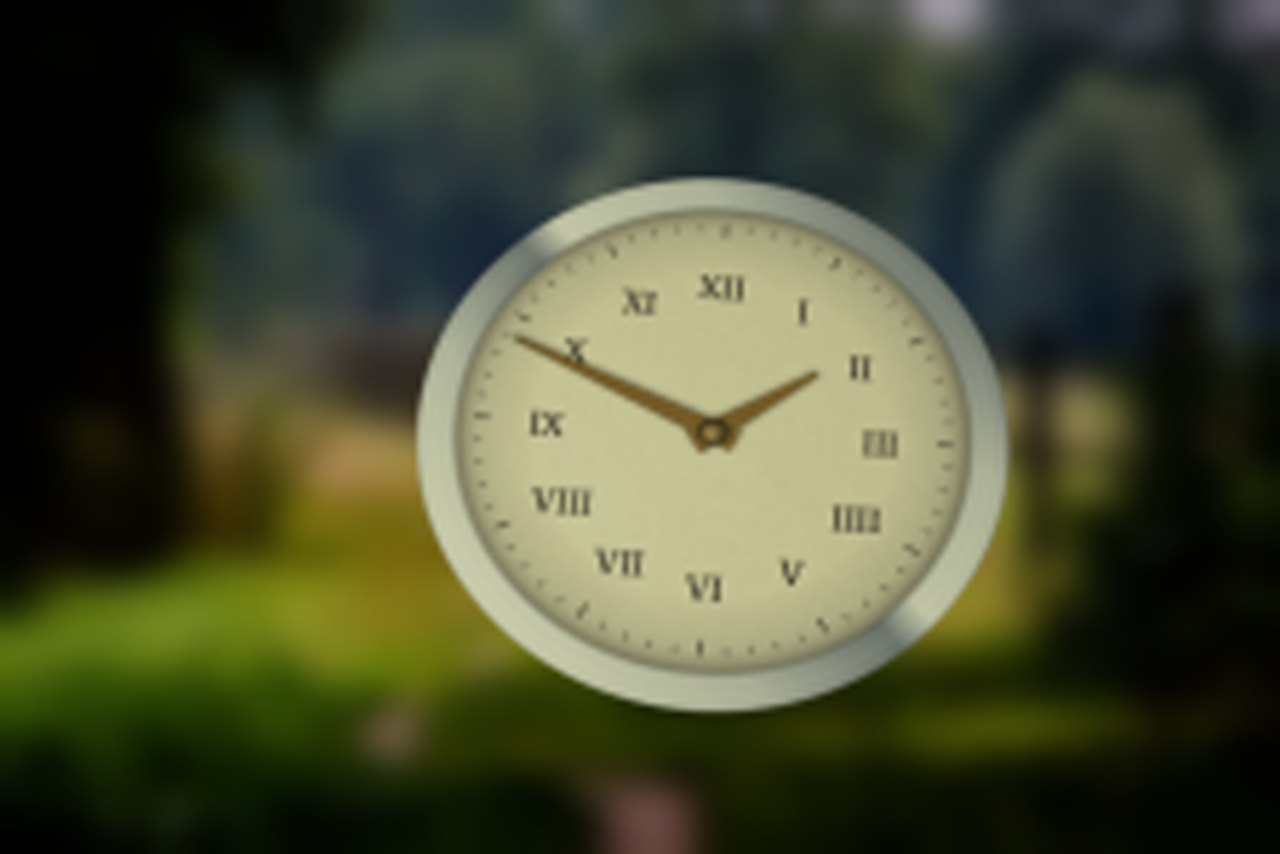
1,49
